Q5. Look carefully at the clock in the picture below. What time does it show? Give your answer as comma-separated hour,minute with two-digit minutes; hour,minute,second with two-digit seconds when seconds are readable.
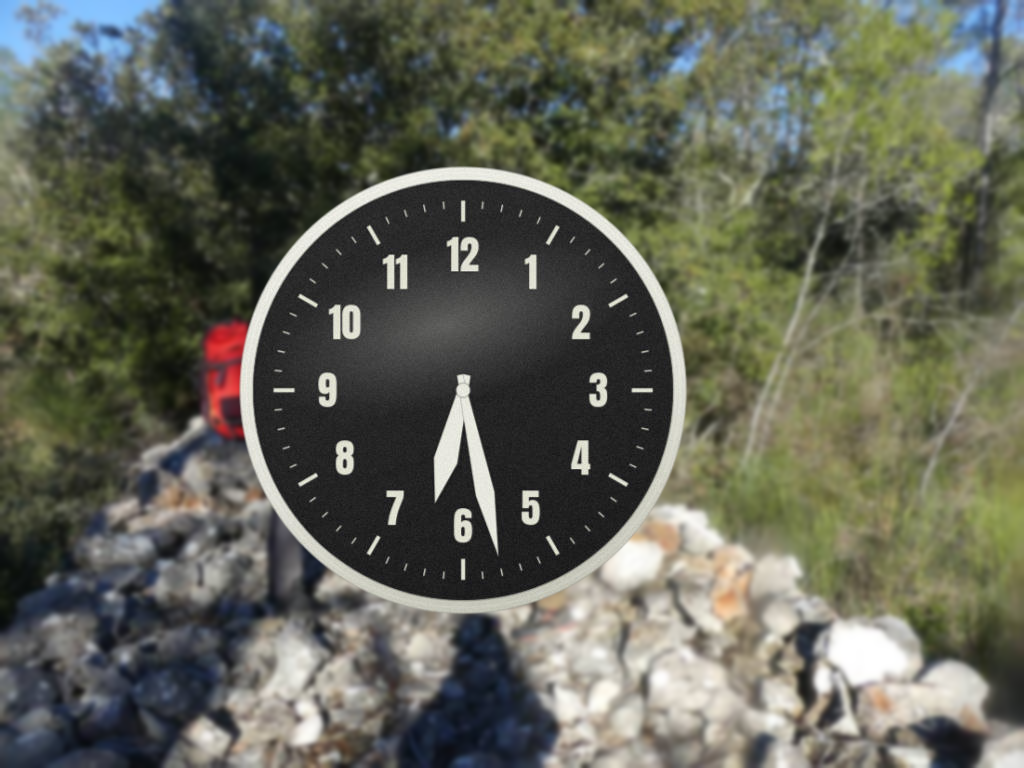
6,28
